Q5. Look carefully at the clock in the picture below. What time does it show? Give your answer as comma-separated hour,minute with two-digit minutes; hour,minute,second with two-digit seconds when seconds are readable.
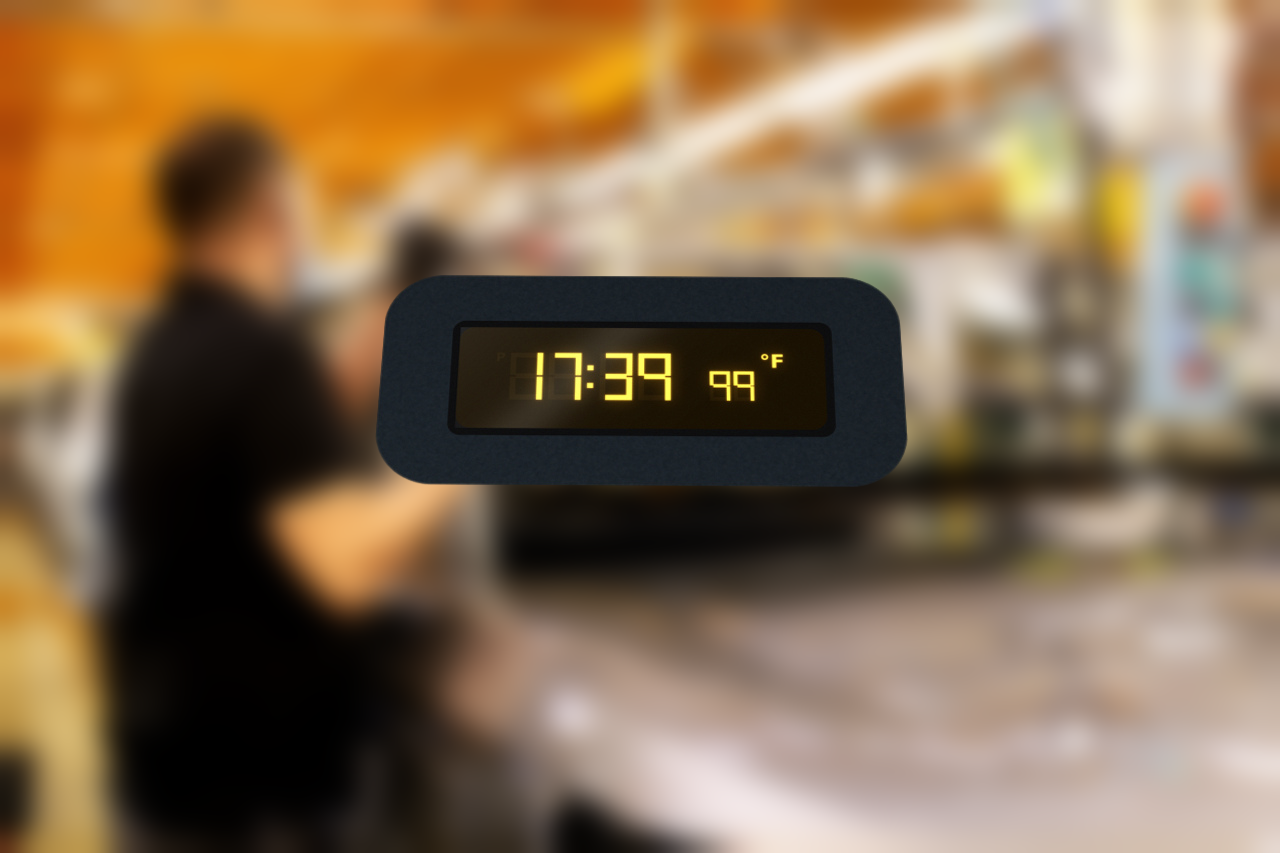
17,39
